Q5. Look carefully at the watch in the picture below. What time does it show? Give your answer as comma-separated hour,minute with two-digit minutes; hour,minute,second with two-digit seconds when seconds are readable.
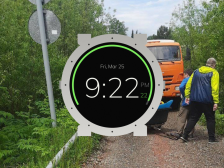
9,22
